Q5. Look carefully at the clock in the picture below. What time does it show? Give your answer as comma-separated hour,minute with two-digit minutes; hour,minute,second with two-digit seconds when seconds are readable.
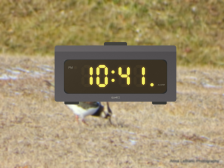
10,41
